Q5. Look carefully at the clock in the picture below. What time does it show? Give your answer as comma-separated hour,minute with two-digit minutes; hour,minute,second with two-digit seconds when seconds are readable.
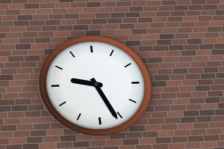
9,26
